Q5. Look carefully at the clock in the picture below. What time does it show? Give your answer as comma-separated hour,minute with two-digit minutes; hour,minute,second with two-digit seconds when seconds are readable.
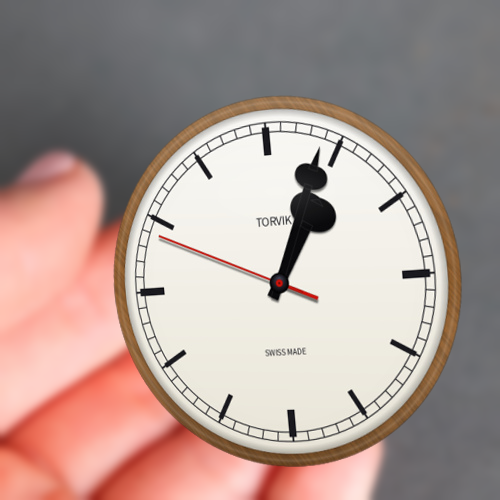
1,03,49
